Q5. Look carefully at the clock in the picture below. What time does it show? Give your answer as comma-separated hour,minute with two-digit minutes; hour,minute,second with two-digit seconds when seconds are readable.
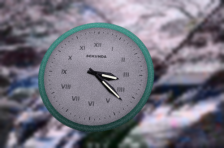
3,22
